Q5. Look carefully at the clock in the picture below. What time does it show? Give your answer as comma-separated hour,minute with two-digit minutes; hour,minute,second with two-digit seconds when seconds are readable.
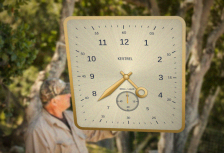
4,38
